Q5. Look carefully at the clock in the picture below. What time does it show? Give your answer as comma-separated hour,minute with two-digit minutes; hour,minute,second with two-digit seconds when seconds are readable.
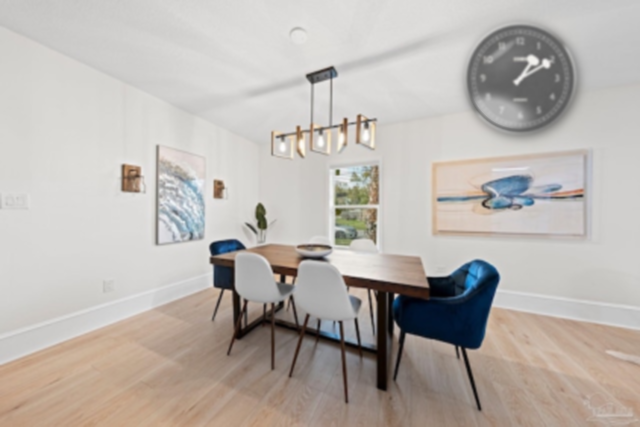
1,10
